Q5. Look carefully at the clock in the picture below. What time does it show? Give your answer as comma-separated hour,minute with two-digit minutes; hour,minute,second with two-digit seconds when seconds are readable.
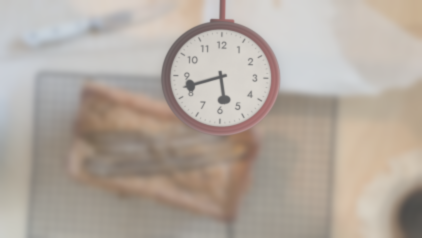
5,42
